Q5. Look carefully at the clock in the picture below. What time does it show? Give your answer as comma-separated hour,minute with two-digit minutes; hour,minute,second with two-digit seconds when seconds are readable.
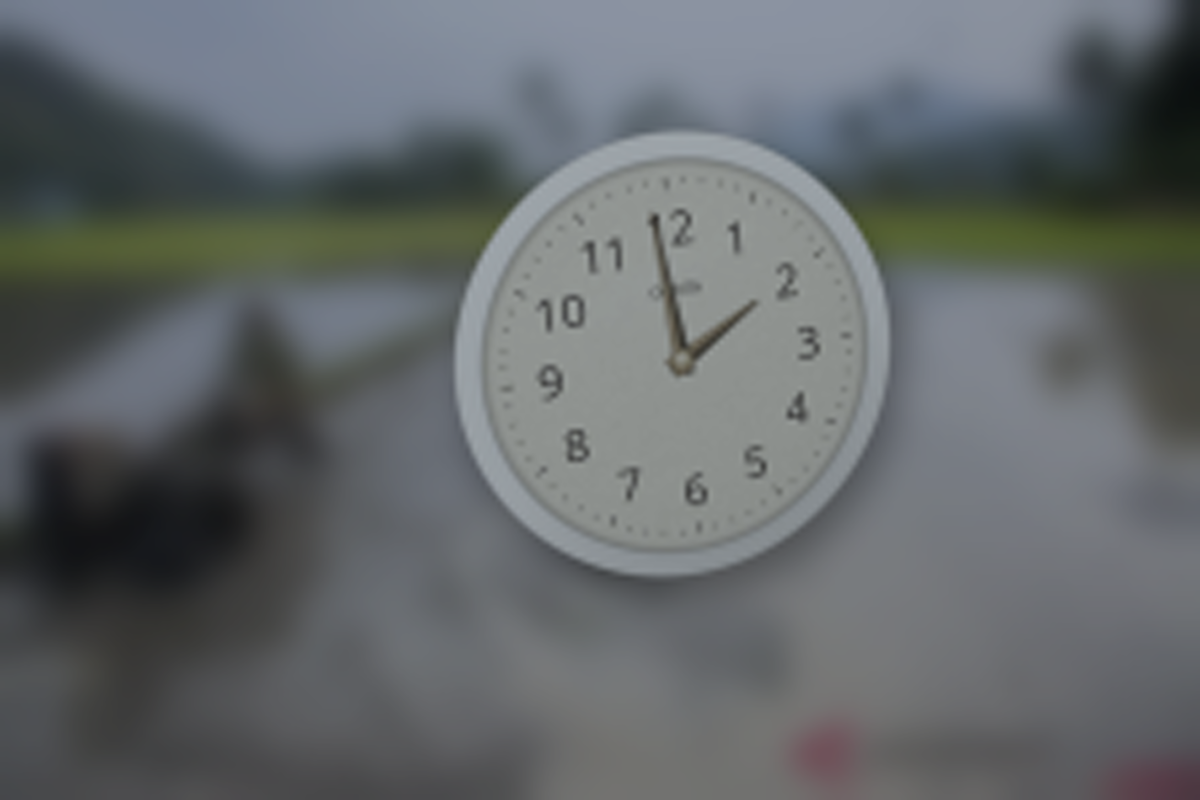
1,59
